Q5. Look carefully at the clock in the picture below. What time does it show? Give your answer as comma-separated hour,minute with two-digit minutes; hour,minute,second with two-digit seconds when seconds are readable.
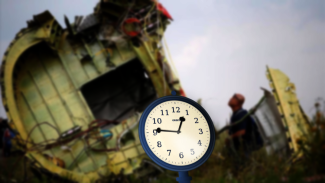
12,46
